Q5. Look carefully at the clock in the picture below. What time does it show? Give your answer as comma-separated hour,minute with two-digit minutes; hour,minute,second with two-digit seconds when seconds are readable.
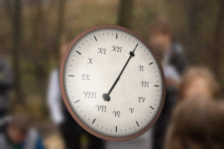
7,05
